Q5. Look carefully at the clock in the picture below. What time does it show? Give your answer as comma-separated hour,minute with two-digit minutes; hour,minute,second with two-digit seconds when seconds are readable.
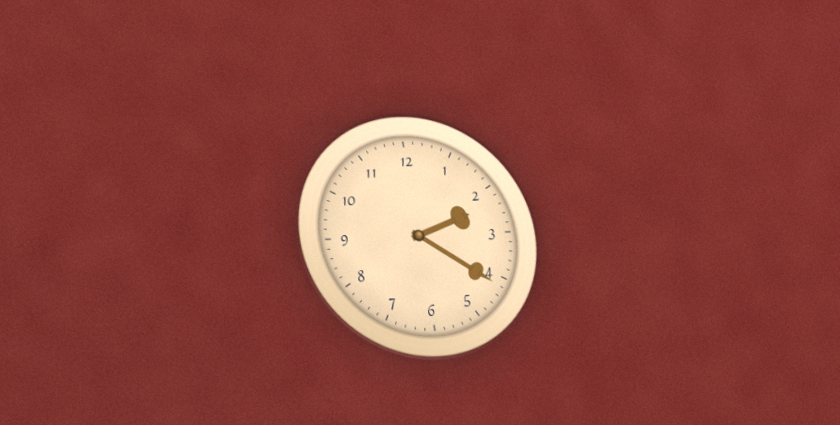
2,21
